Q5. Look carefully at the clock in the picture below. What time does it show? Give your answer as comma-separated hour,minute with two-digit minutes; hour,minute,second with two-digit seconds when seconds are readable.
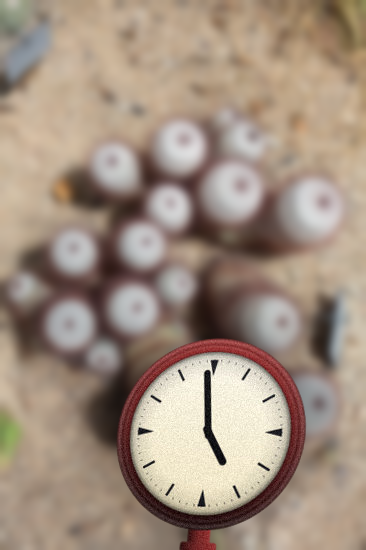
4,59
